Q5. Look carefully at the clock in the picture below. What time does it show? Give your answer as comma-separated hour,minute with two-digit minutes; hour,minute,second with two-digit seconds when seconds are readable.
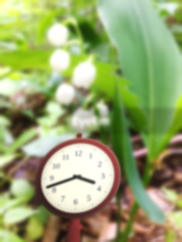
3,42
